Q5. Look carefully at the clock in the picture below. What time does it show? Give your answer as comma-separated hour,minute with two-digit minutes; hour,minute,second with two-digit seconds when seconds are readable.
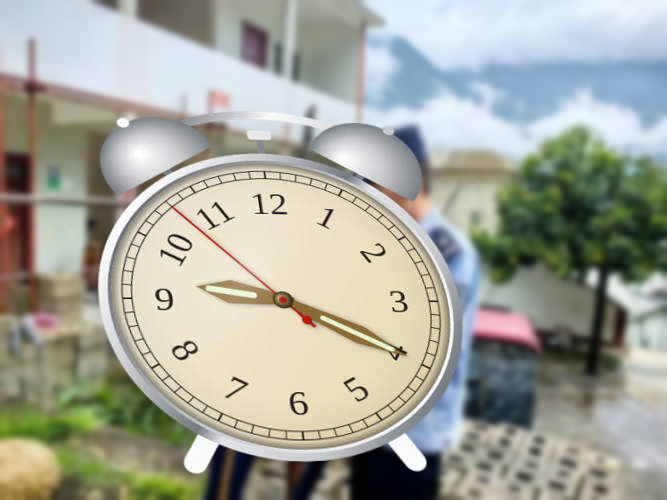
9,19,53
